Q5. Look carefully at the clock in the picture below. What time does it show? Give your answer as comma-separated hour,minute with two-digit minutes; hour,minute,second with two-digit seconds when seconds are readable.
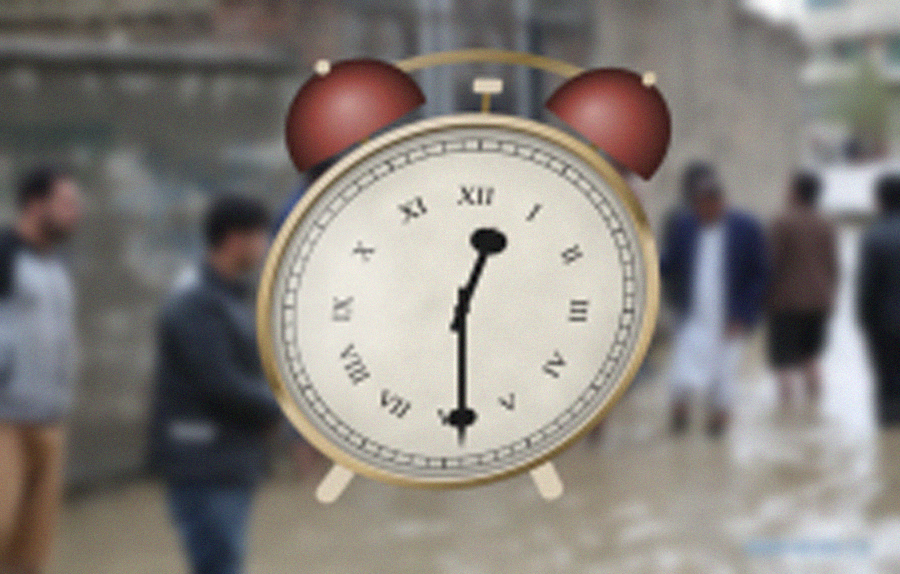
12,29
